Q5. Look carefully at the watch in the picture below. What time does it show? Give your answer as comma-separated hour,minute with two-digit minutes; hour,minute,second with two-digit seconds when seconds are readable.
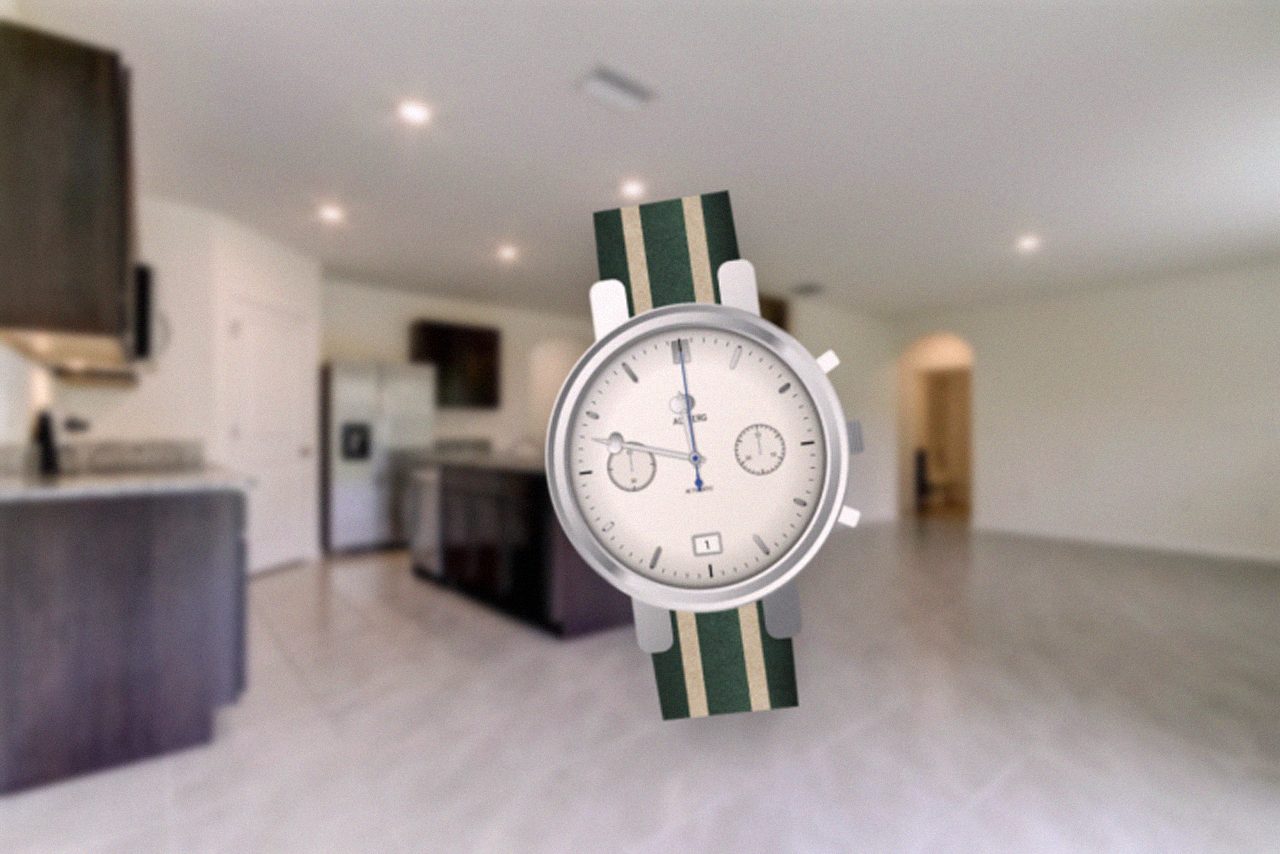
11,48
